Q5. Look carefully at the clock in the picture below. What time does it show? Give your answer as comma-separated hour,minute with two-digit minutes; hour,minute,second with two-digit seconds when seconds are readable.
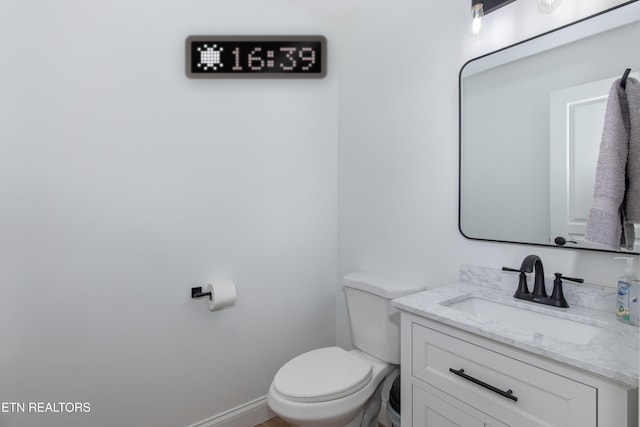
16,39
